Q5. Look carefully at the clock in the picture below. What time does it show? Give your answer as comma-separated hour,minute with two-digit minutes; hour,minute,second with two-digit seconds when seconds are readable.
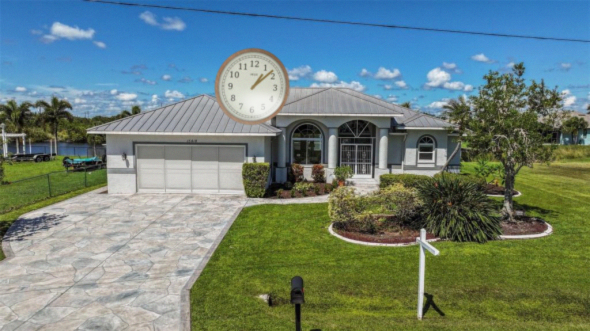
1,08
